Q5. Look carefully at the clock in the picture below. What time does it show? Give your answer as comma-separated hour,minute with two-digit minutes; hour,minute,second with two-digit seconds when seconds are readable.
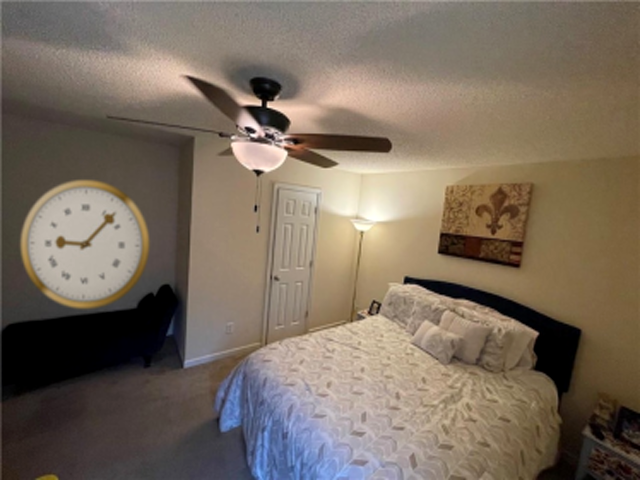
9,07
